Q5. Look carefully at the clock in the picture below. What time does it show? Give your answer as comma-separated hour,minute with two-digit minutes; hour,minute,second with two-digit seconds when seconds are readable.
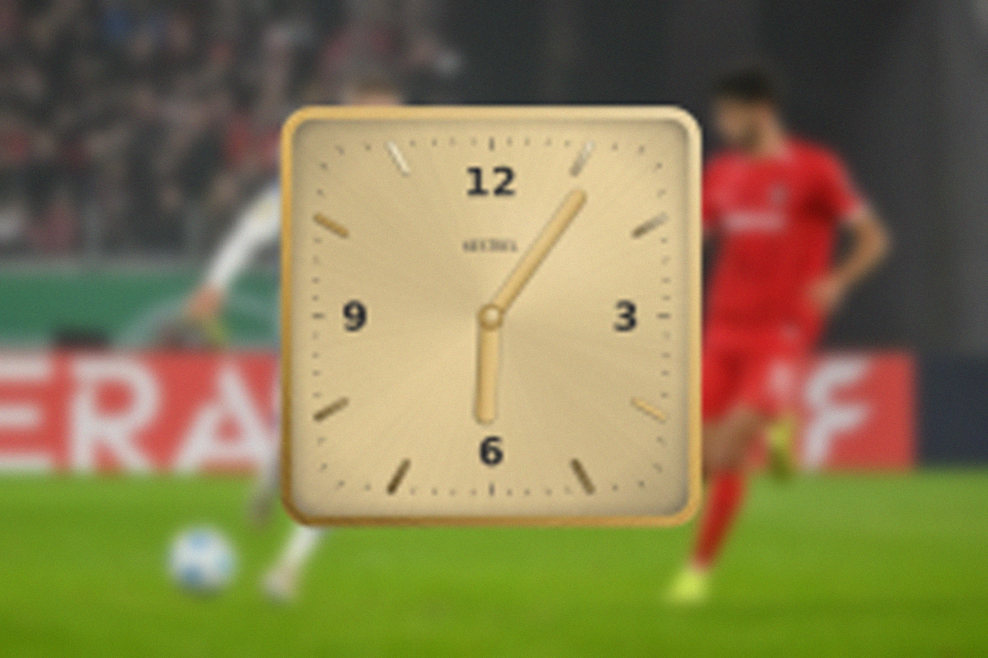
6,06
